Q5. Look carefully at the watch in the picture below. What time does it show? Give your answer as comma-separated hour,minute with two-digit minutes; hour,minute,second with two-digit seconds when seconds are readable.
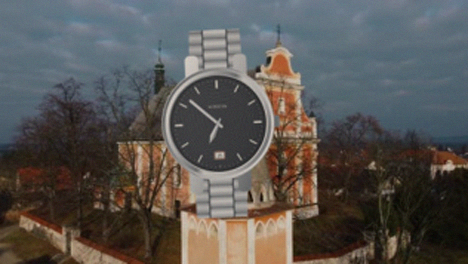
6,52
